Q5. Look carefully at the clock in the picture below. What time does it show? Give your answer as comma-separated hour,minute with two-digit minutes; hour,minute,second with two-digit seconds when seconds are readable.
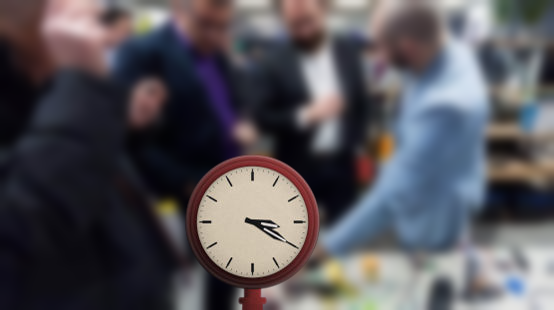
3,20
